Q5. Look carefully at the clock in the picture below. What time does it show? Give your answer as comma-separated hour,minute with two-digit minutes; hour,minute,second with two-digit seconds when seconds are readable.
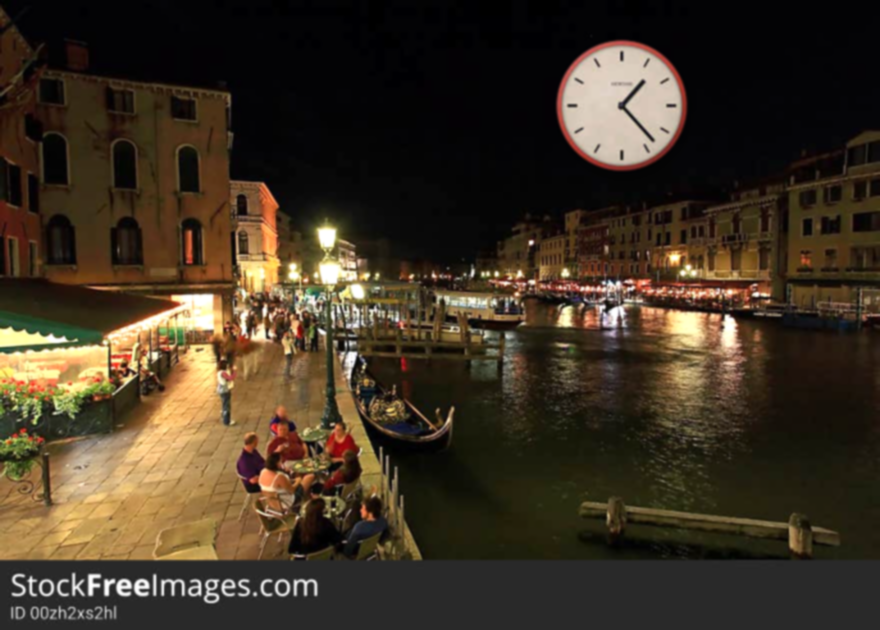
1,23
